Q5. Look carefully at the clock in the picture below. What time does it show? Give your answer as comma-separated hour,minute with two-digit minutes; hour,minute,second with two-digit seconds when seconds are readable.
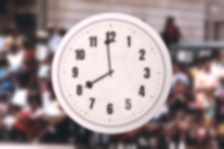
7,59
